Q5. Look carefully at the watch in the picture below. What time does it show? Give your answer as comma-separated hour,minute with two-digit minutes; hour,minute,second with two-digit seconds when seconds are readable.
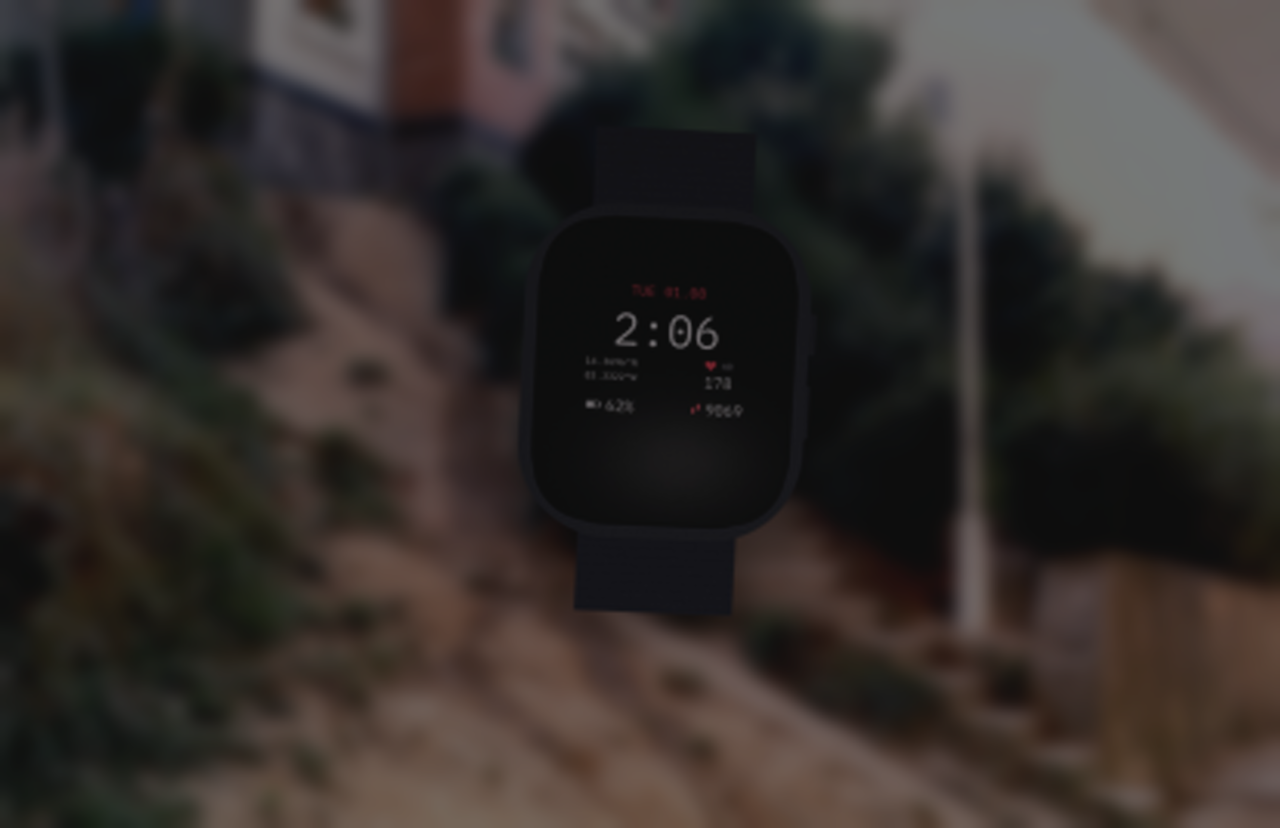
2,06
